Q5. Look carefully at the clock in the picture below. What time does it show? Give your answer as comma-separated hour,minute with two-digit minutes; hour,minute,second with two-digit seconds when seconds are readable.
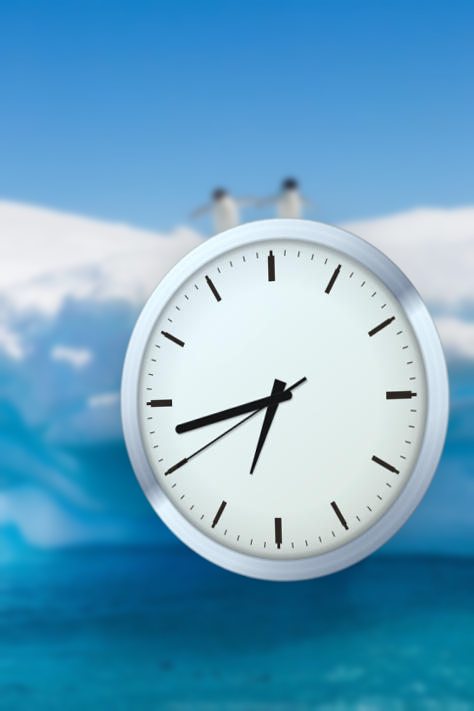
6,42,40
